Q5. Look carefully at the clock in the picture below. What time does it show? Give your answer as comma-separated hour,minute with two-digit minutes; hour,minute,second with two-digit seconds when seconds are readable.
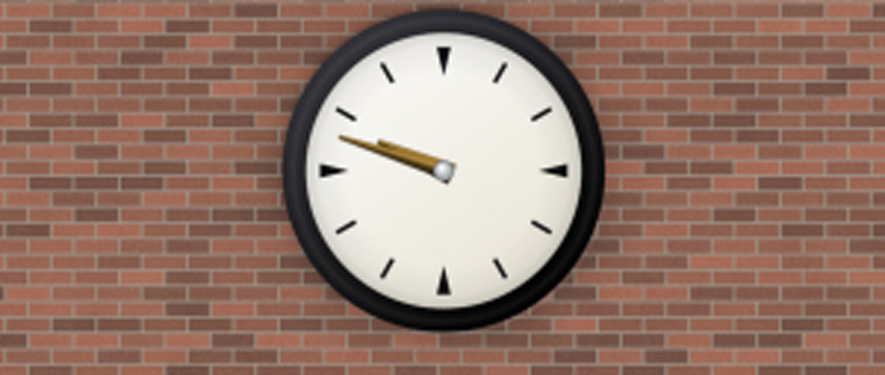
9,48
